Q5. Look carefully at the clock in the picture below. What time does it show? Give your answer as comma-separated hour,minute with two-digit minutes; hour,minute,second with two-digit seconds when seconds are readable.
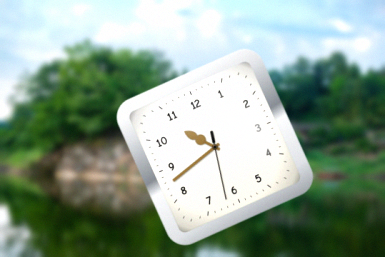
10,42,32
